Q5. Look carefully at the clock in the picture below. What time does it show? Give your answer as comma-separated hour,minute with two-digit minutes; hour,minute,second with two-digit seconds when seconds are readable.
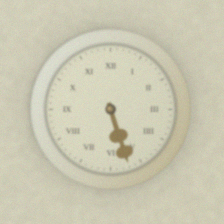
5,27
